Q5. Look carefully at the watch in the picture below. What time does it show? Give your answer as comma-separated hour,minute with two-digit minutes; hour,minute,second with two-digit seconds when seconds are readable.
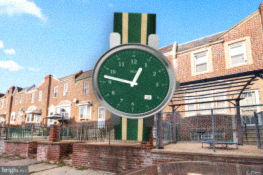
12,47
